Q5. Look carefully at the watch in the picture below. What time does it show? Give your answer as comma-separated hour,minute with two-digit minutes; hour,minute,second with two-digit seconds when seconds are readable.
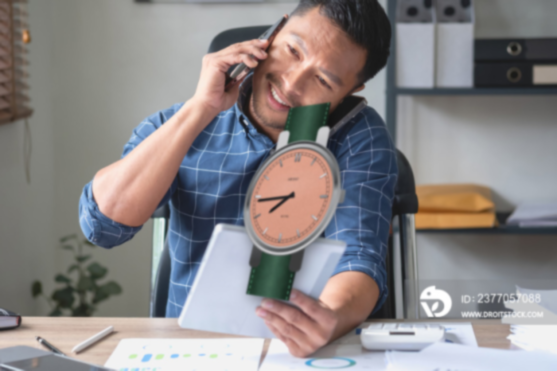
7,44
